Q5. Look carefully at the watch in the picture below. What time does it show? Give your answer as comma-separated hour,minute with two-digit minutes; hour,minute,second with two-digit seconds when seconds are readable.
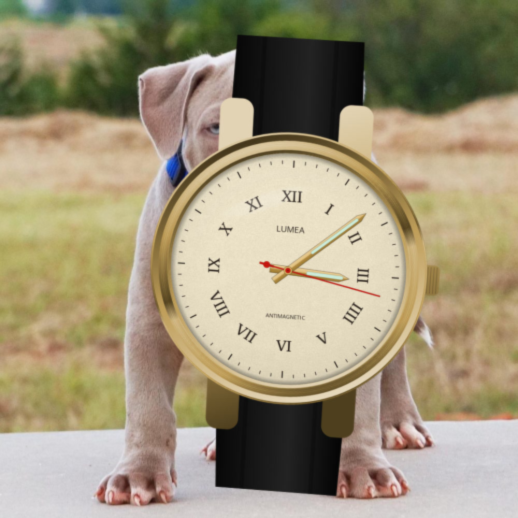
3,08,17
